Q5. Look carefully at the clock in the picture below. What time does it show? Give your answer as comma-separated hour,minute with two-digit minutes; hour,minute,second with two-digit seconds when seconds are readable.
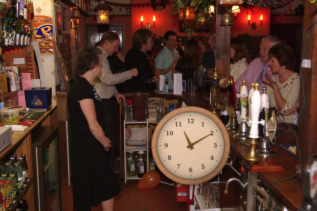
11,10
